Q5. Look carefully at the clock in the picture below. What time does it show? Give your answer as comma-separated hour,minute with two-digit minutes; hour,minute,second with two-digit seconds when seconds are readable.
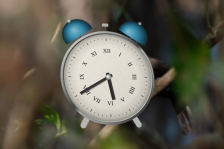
5,40
